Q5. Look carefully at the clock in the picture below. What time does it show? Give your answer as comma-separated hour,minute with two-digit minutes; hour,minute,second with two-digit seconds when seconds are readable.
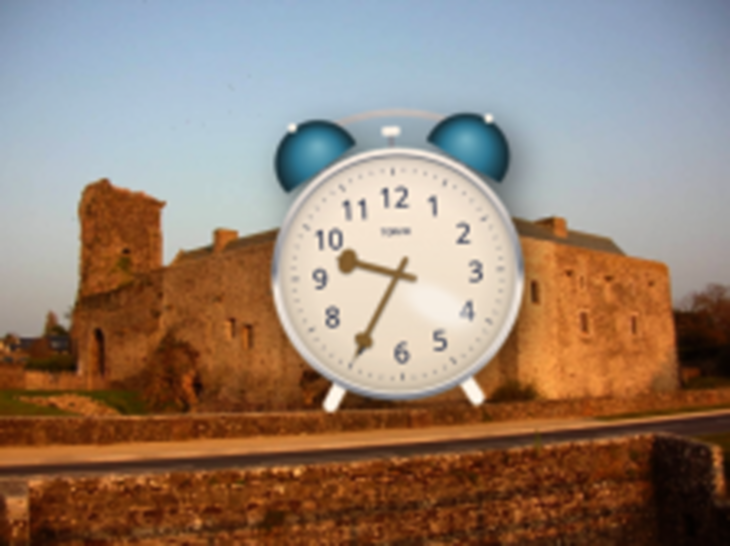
9,35
